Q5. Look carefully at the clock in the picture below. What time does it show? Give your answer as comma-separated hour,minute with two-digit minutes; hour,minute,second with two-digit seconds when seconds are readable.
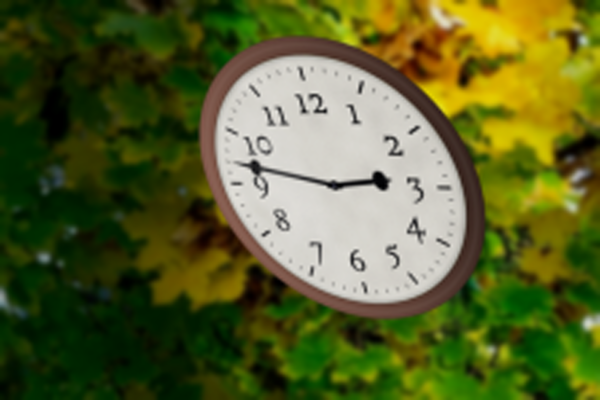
2,47
